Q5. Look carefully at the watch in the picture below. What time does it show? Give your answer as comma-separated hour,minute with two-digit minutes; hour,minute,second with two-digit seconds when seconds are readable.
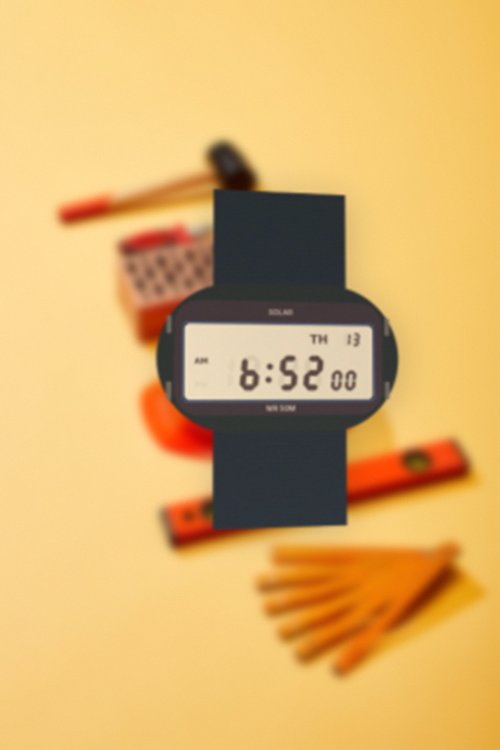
6,52,00
